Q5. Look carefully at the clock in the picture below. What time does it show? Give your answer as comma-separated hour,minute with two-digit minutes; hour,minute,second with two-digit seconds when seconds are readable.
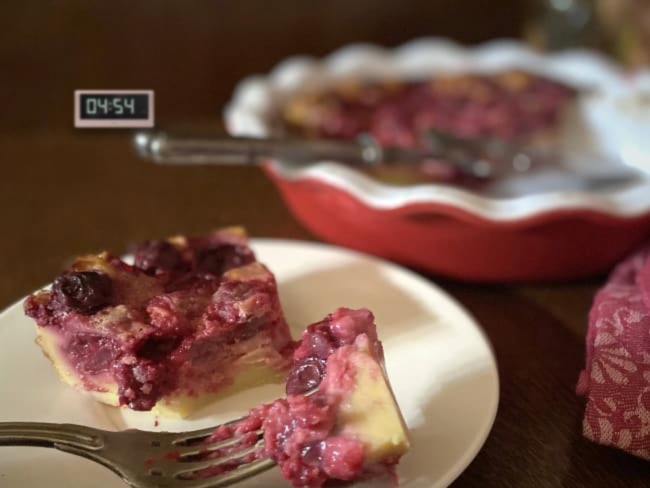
4,54
